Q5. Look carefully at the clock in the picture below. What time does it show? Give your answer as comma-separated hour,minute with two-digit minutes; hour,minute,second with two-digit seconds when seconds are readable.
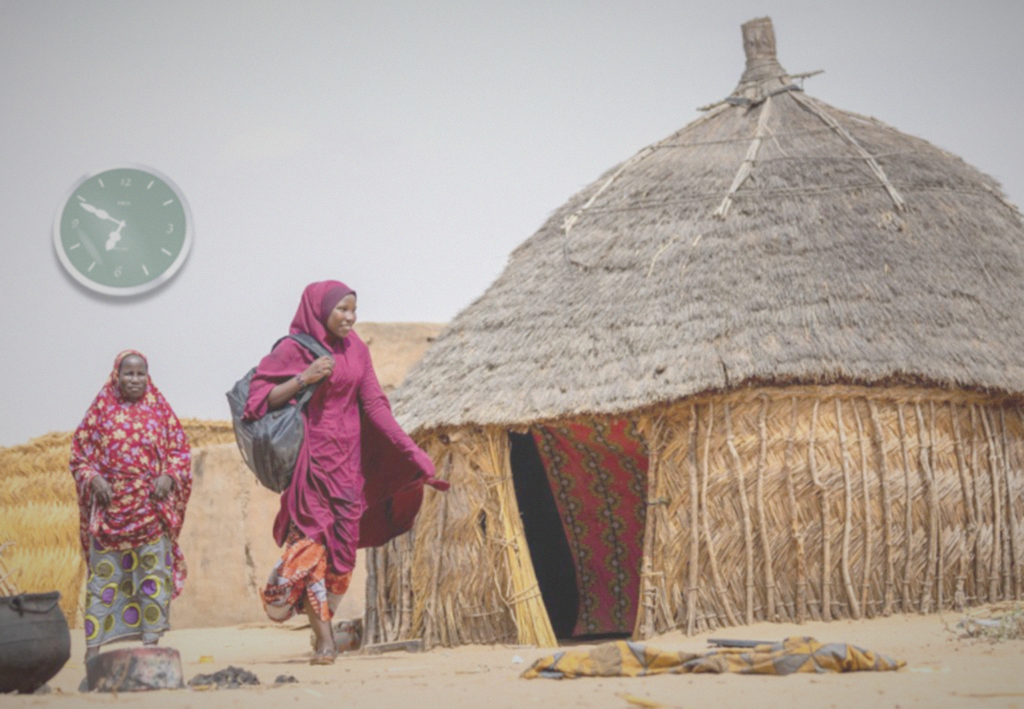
6,49
